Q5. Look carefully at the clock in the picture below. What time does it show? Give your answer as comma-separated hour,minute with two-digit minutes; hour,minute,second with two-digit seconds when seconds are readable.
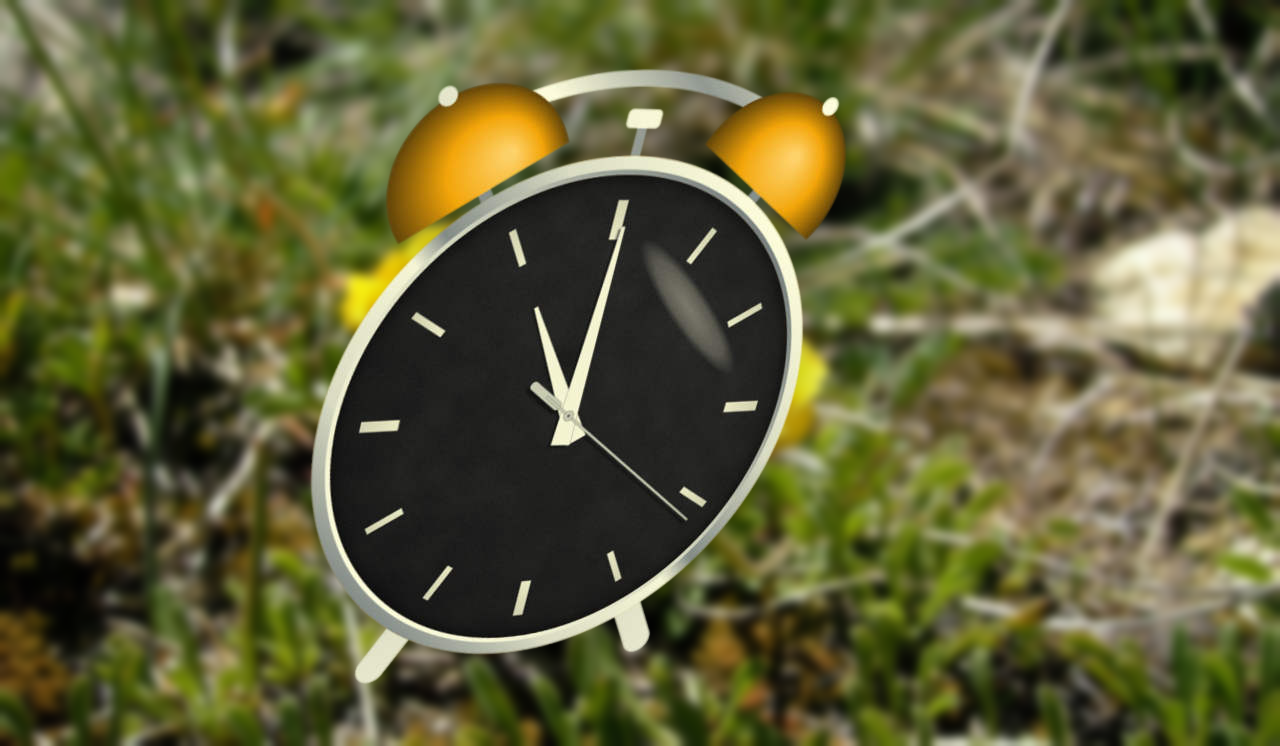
11,00,21
